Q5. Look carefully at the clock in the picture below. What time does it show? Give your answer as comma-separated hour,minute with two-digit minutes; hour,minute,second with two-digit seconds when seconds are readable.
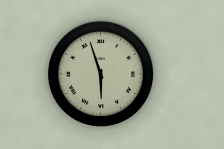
5,57
